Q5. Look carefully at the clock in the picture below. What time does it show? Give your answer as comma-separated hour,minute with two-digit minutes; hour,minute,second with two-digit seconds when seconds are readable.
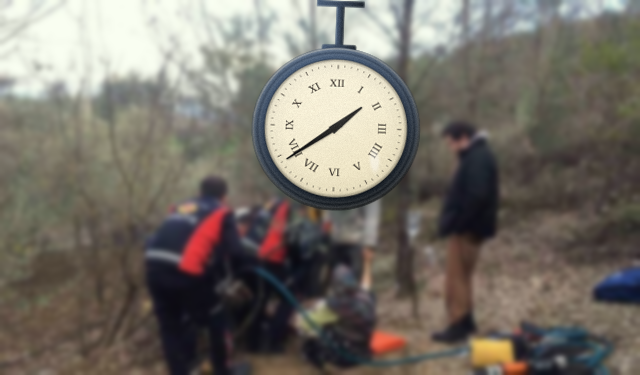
1,39
